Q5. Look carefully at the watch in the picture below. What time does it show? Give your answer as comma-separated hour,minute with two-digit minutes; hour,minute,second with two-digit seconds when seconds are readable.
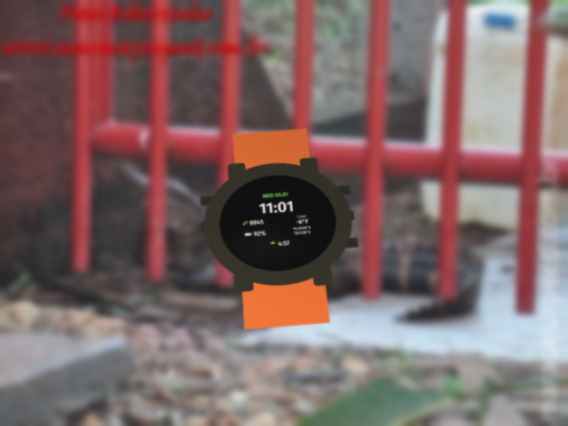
11,01
